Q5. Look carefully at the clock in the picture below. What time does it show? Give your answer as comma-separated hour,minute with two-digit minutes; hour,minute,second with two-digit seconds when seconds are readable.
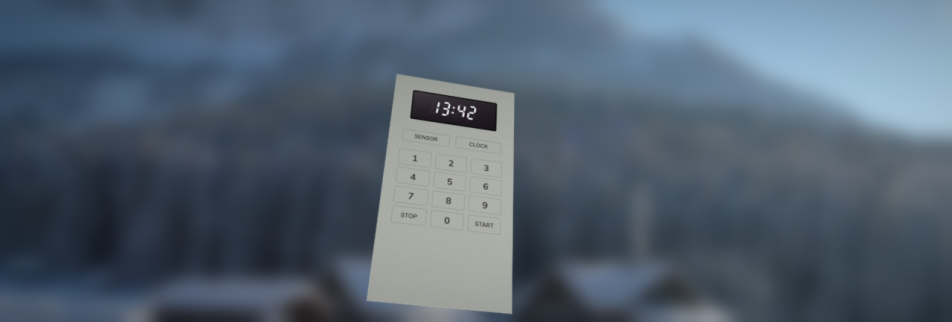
13,42
